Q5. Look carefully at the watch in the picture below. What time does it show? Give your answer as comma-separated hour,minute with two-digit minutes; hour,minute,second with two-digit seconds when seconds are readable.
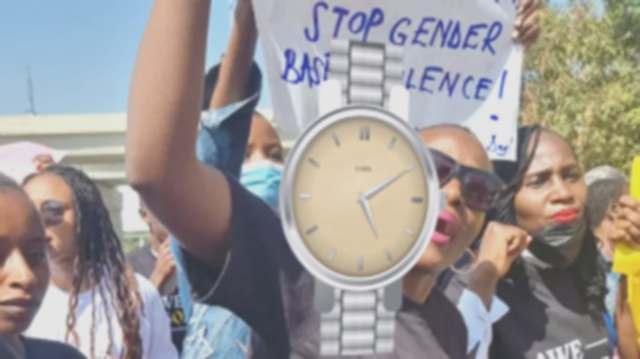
5,10
